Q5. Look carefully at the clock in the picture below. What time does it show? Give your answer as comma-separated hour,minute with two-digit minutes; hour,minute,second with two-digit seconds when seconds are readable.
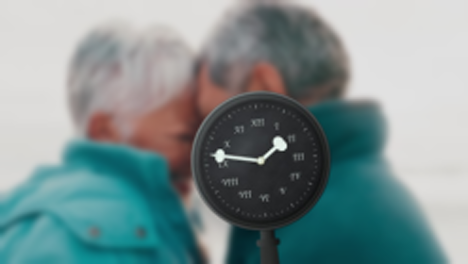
1,47
